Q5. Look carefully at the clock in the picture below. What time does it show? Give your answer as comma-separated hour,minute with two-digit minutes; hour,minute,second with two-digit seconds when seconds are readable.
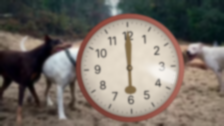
6,00
